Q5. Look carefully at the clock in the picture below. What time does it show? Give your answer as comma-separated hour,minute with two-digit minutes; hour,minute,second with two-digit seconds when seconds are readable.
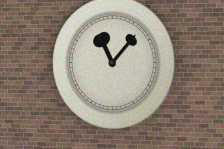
11,07
